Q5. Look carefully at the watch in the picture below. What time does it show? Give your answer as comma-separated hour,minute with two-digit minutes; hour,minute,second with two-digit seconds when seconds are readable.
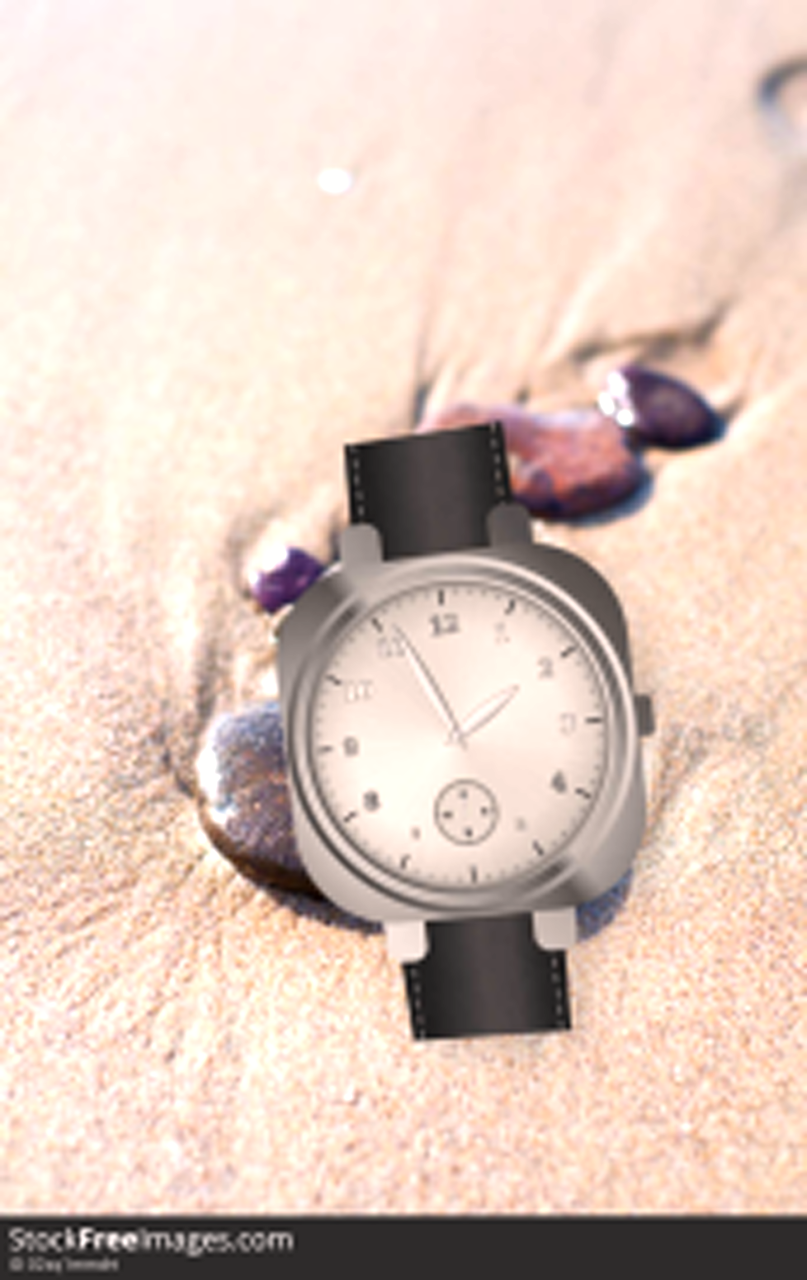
1,56
